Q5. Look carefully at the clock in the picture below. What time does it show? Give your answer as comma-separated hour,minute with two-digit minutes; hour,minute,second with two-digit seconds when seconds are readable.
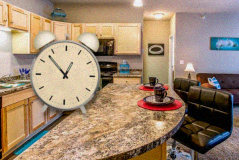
12,53
